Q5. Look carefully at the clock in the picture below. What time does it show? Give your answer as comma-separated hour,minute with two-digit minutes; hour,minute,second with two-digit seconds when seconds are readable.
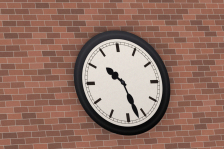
10,27
